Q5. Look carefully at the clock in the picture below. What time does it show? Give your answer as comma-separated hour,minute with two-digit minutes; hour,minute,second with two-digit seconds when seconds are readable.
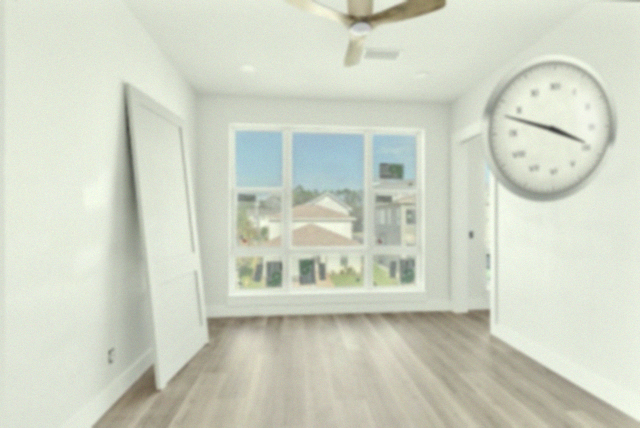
3,48
